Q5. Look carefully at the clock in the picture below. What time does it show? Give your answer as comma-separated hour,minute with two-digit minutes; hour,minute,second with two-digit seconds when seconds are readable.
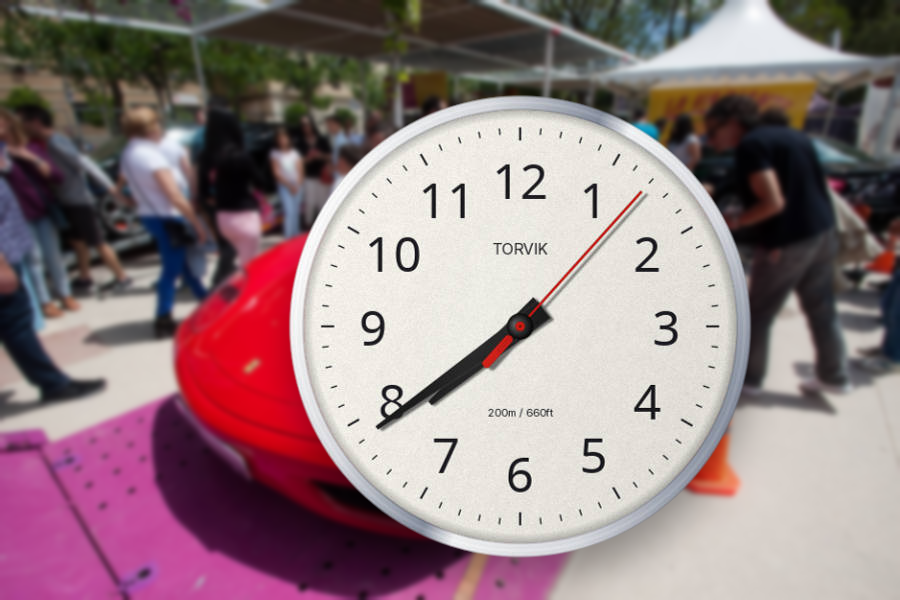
7,39,07
